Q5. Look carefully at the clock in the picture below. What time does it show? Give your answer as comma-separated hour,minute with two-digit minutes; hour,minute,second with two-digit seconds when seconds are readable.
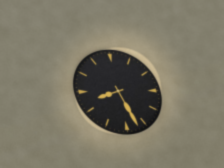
8,27
